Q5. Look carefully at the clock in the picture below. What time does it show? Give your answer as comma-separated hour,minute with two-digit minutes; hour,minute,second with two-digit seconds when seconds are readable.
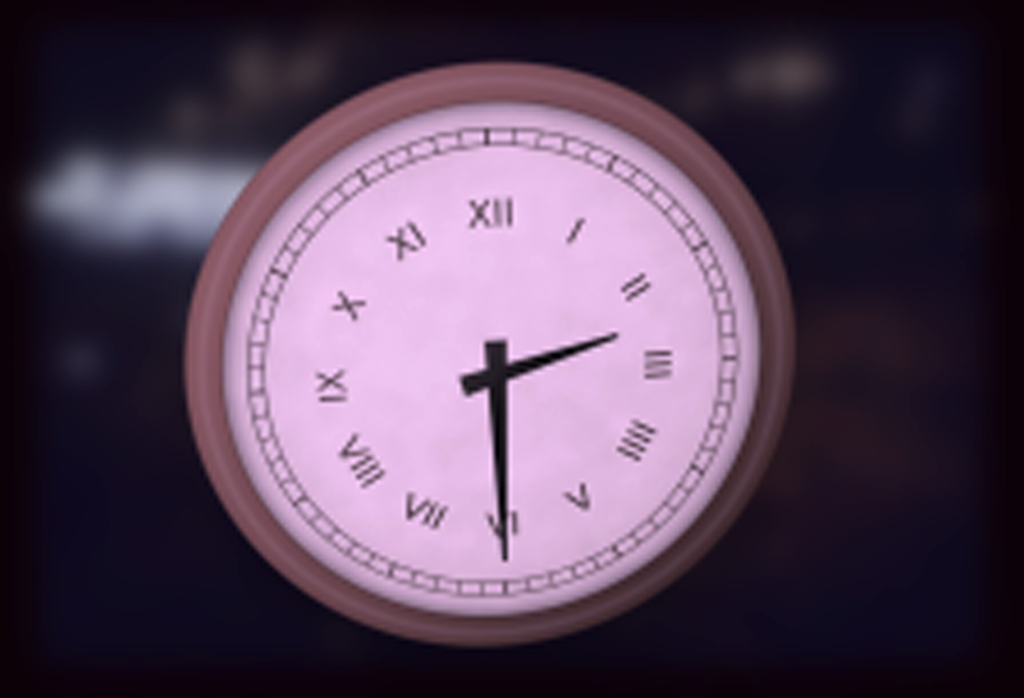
2,30
